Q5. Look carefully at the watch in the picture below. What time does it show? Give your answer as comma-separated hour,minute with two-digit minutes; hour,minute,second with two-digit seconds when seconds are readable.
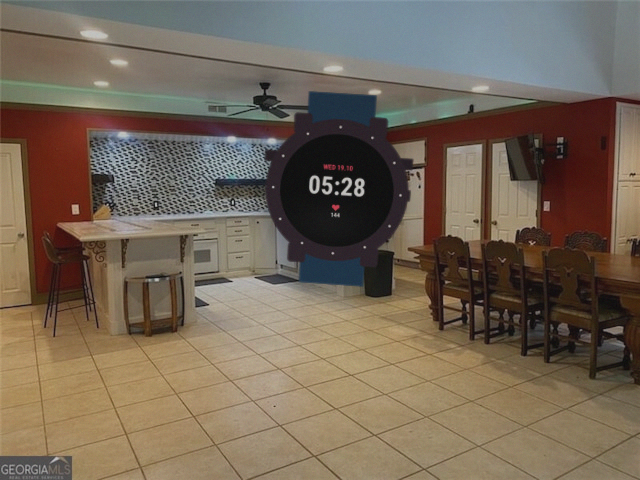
5,28
